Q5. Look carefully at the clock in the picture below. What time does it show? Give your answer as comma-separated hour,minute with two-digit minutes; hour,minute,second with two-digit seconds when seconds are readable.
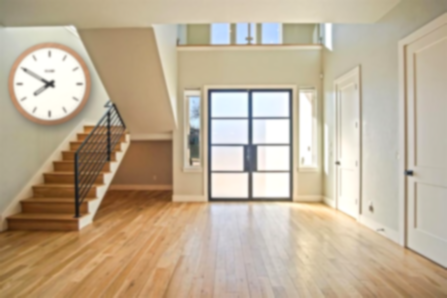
7,50
